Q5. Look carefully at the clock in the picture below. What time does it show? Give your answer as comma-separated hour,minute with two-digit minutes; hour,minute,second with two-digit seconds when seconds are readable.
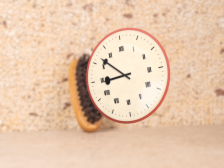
8,52
